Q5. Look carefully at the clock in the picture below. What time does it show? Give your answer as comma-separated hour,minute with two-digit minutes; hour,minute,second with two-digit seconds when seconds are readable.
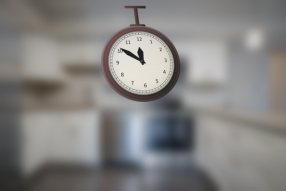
11,51
